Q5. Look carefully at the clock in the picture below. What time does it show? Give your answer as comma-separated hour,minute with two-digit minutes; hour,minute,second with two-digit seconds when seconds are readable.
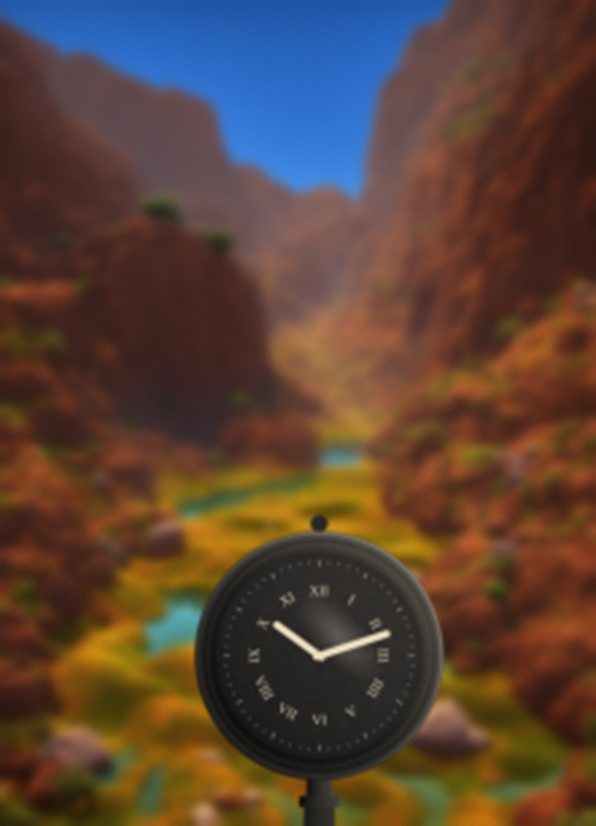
10,12
